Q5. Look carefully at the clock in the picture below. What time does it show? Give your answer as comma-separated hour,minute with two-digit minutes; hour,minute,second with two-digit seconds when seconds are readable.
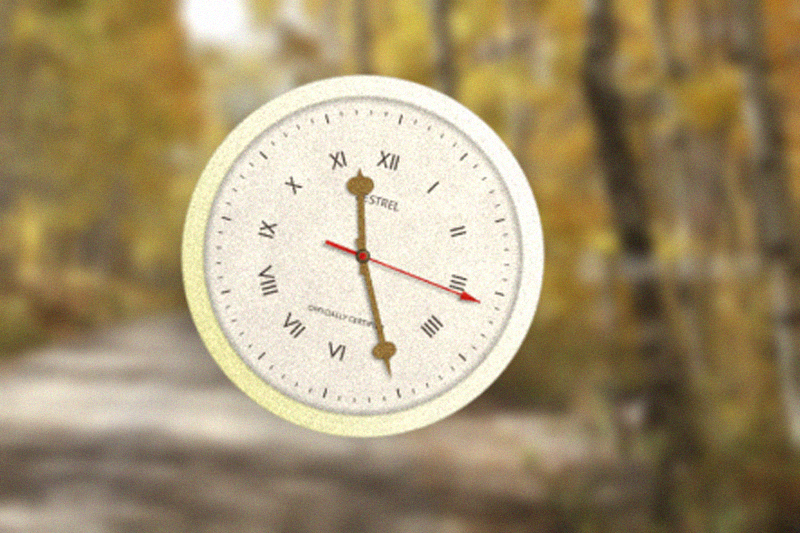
11,25,16
